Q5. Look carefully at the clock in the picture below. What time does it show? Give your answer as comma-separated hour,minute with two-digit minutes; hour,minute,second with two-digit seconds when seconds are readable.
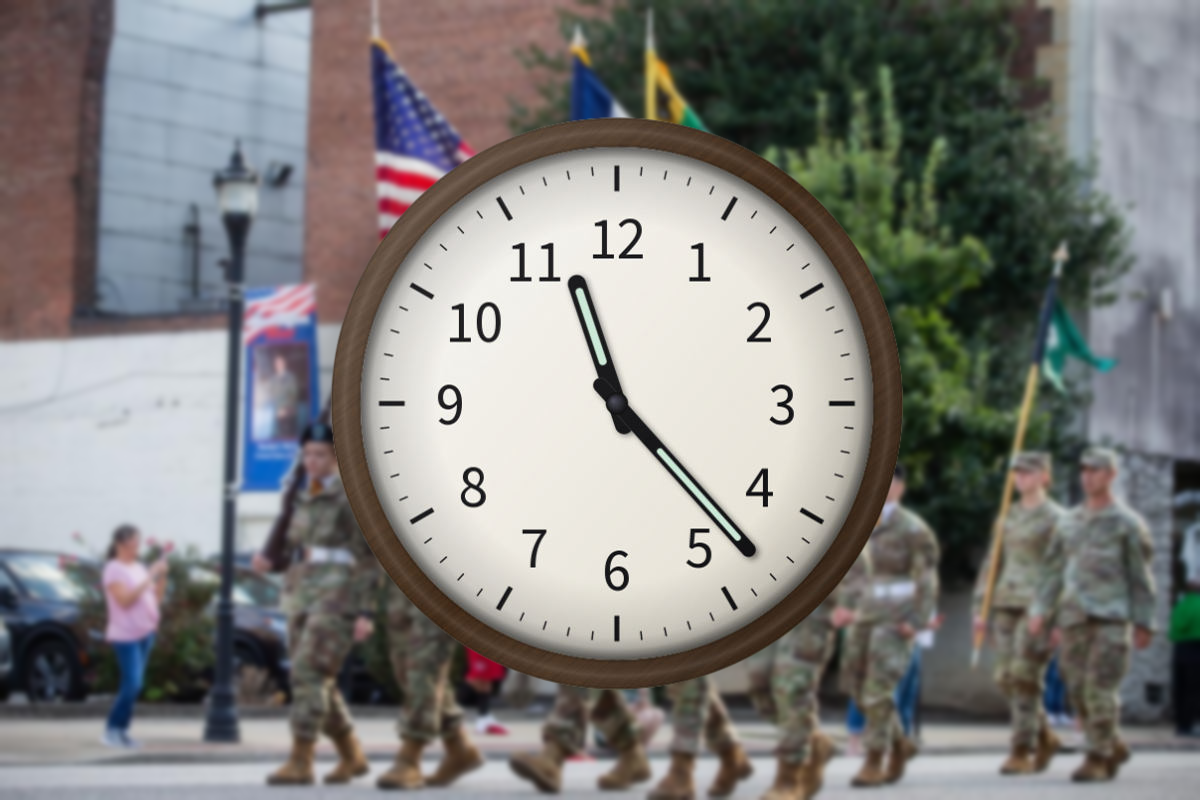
11,23
